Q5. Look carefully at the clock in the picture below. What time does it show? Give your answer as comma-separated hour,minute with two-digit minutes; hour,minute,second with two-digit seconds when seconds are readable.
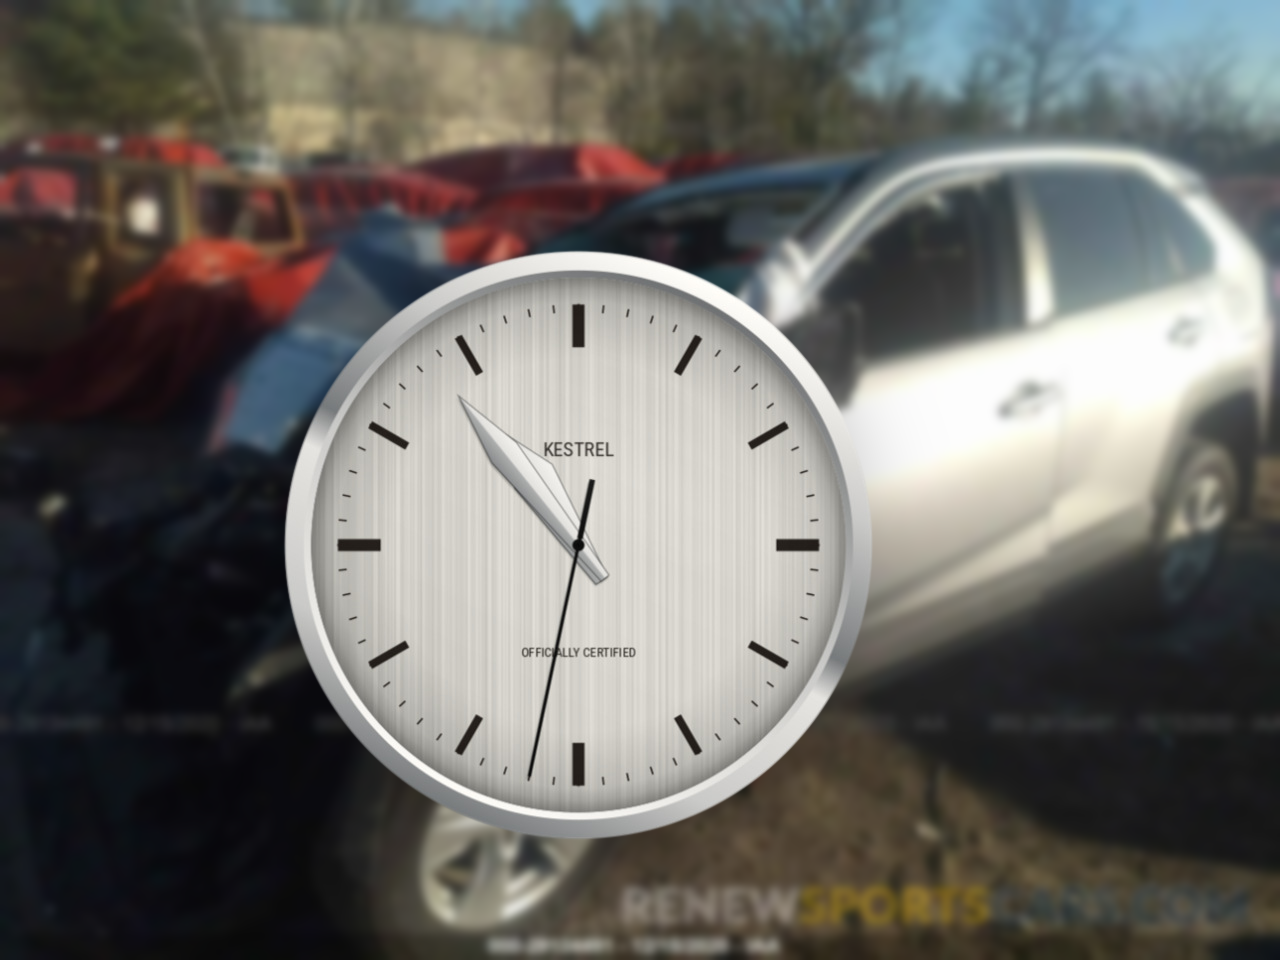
10,53,32
